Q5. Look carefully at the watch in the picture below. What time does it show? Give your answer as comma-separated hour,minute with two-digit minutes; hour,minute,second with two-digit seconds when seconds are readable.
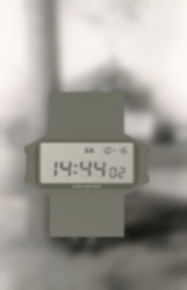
14,44,02
